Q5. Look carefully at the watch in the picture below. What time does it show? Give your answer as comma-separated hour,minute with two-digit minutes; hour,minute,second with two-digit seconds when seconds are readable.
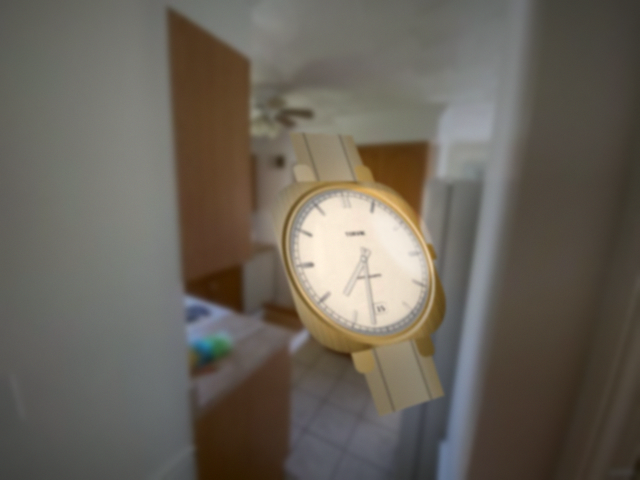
7,32
